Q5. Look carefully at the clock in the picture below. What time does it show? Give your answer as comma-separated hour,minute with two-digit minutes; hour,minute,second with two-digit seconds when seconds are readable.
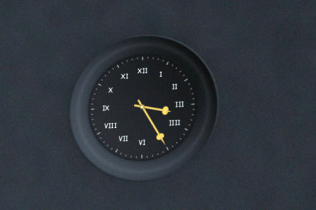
3,25
